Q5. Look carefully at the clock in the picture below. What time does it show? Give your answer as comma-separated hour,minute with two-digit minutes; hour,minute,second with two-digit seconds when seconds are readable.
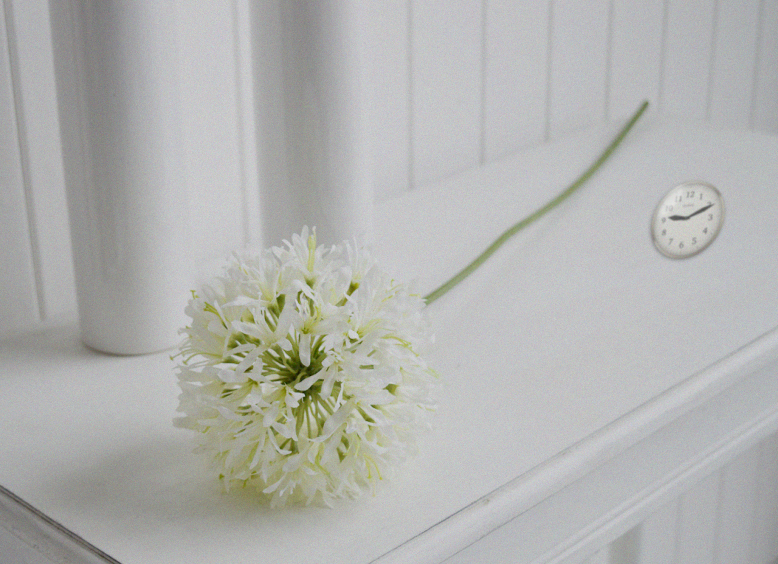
9,11
